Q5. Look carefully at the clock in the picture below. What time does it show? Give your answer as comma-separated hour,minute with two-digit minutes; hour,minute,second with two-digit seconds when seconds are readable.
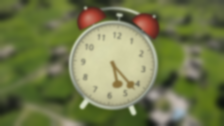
5,22
